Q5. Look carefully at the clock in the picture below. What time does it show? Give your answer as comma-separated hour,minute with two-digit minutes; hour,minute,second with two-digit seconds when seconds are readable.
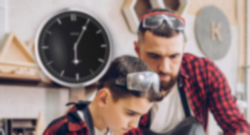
6,05
